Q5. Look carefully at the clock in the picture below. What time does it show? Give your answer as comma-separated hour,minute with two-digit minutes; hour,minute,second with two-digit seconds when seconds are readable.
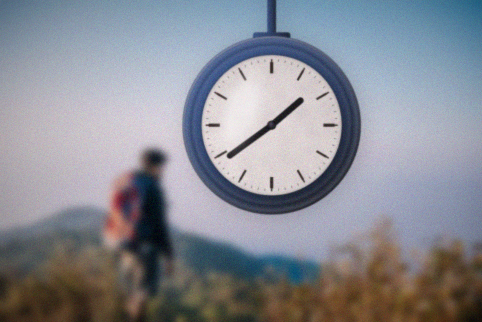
1,39
